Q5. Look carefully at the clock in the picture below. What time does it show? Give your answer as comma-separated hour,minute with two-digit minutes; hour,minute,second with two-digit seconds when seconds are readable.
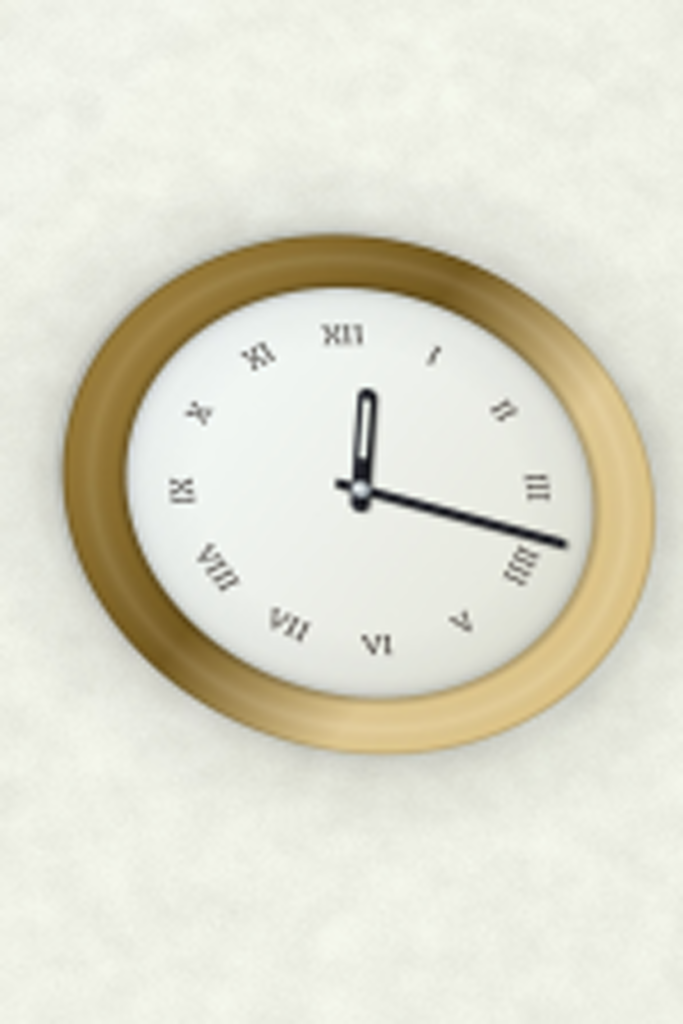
12,18
